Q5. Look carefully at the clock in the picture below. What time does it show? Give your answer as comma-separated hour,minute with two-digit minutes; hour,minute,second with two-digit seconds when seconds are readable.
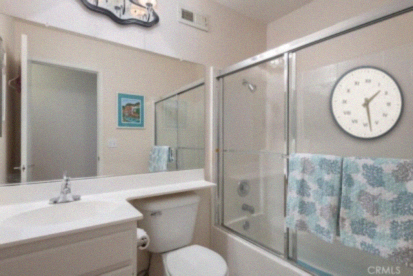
1,28
